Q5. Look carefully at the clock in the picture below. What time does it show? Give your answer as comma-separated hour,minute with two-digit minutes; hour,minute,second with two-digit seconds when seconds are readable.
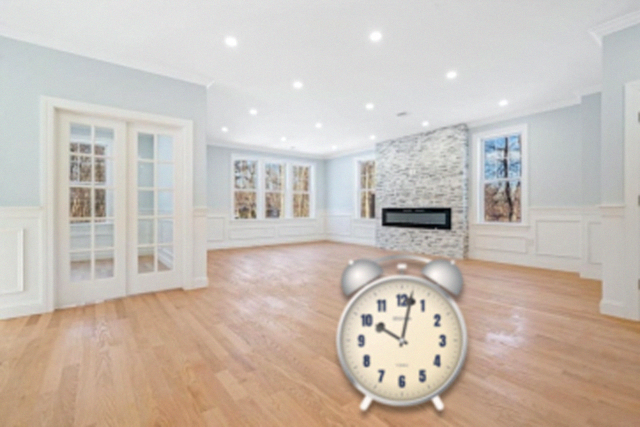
10,02
